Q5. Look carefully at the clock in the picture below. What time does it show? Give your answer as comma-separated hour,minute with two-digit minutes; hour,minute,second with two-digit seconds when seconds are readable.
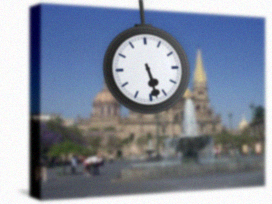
5,28
